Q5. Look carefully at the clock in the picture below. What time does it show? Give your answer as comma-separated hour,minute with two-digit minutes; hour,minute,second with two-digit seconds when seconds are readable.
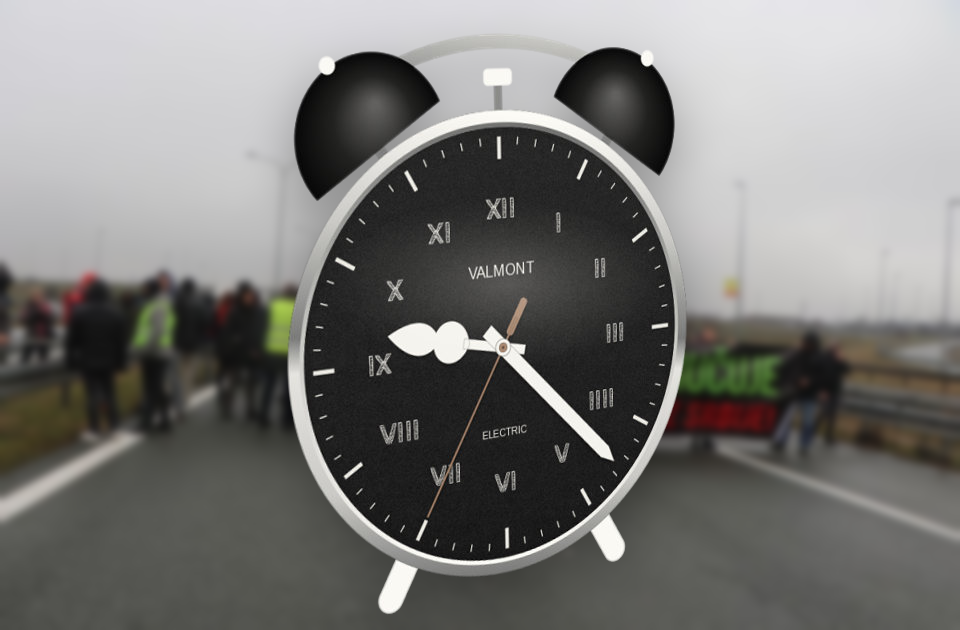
9,22,35
